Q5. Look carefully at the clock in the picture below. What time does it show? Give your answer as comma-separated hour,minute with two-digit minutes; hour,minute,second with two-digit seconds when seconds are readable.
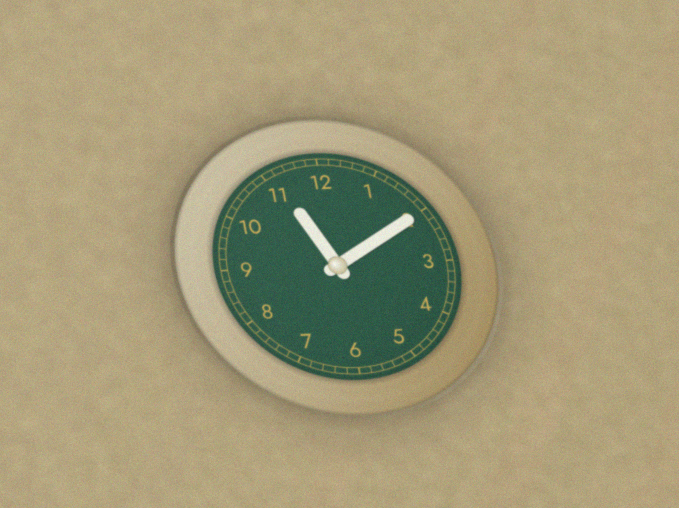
11,10
